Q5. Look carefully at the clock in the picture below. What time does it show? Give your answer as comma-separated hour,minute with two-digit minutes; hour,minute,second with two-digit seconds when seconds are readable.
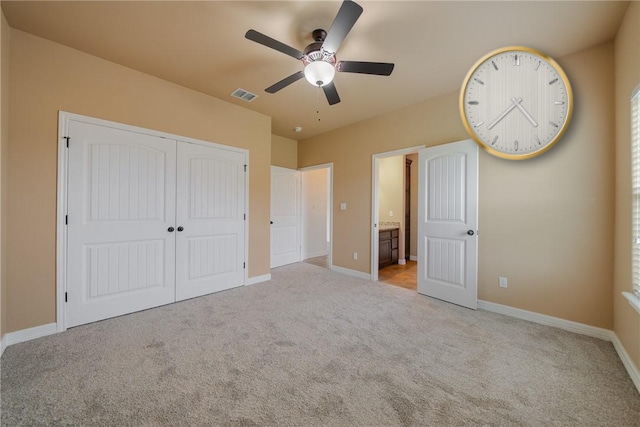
4,38
